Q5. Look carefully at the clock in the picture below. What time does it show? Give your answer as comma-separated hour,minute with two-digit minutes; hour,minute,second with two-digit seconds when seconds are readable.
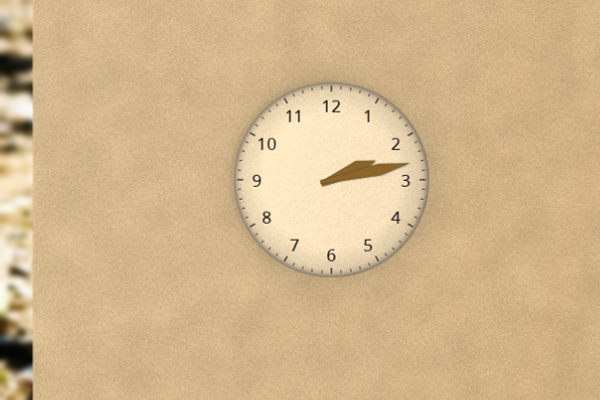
2,13
